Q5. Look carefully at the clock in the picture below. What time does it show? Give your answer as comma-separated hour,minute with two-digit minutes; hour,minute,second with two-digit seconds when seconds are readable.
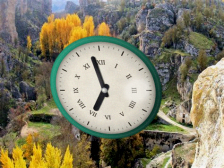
6,58
